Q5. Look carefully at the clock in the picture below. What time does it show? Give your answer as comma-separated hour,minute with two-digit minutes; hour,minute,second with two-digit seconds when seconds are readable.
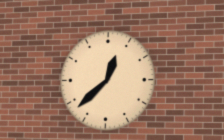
12,38
